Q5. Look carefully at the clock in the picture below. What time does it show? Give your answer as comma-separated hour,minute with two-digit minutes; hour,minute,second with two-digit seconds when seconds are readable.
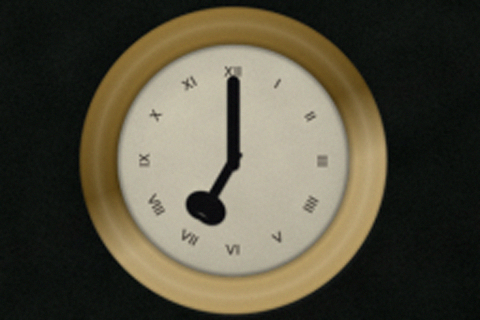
7,00
